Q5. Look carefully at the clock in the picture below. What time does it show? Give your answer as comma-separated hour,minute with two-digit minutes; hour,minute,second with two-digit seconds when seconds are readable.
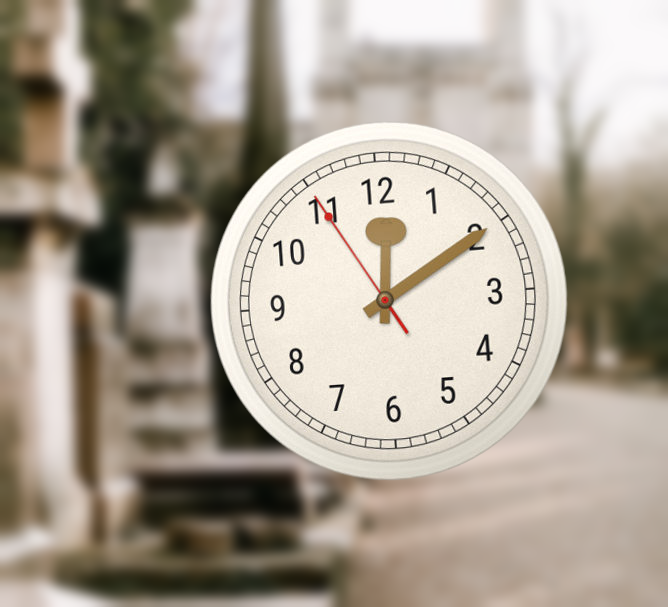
12,09,55
